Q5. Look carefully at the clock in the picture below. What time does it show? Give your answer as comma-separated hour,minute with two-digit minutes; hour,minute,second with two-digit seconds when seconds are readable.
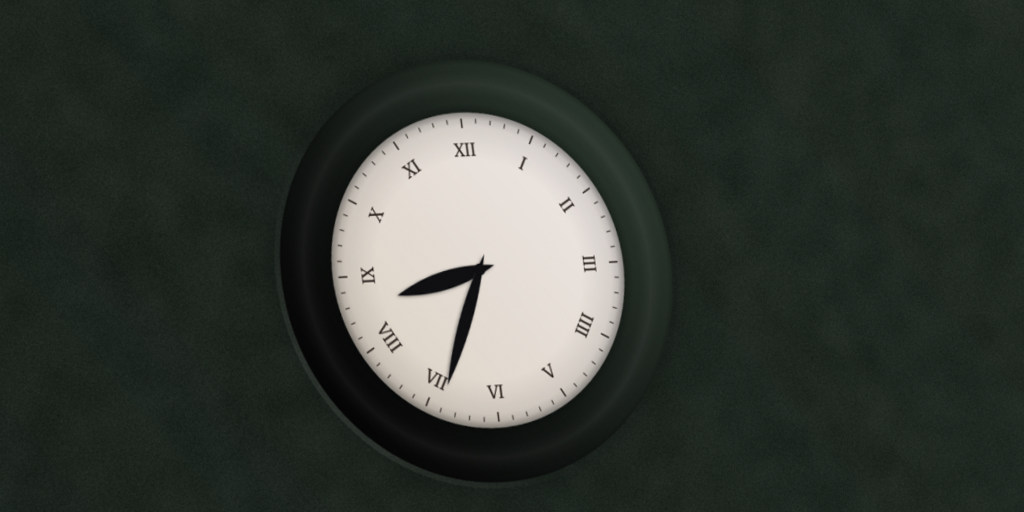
8,34
